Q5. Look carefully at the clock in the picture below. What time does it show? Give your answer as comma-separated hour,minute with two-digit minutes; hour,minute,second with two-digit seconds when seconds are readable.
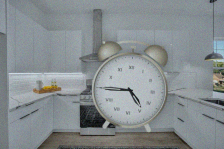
4,45
